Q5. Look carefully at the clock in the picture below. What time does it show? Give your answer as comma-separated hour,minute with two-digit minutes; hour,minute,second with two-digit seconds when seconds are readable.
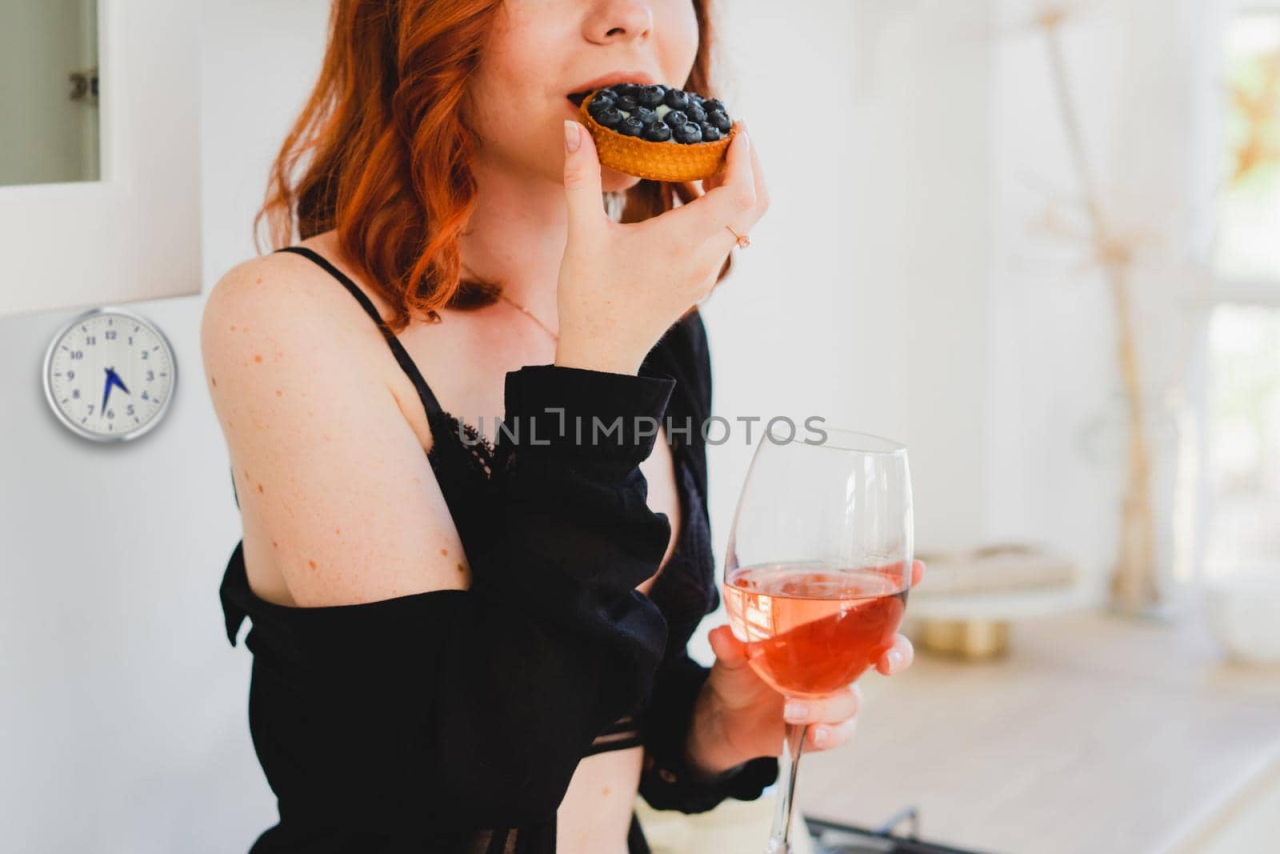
4,32
